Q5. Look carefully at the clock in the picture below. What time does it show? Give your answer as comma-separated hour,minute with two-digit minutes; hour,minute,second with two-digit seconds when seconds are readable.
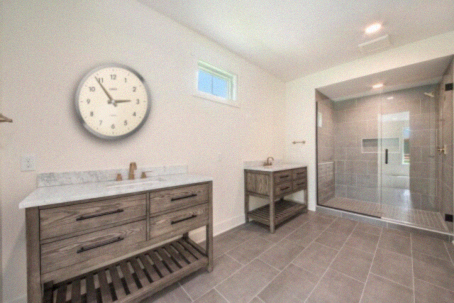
2,54
